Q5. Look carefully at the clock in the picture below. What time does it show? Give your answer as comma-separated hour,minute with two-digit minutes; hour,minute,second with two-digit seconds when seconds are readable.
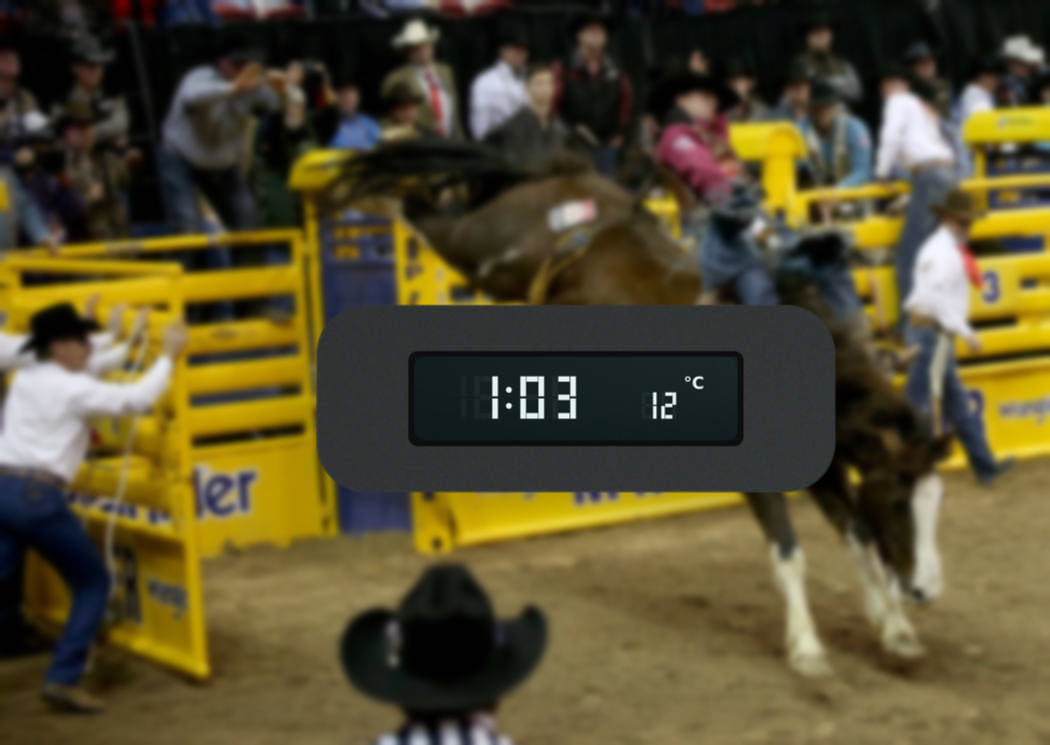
1,03
